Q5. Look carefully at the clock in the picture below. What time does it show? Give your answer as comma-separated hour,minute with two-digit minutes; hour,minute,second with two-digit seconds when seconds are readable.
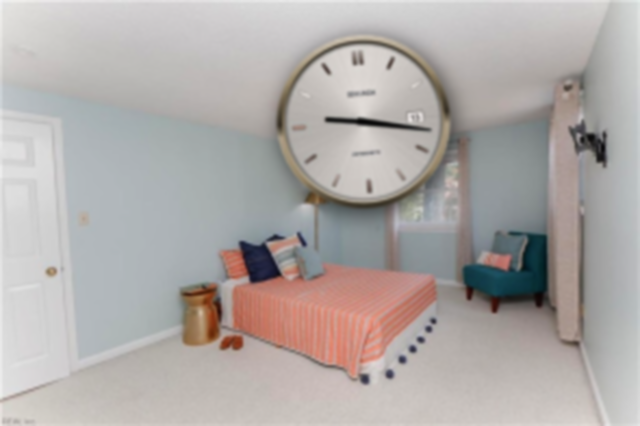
9,17
